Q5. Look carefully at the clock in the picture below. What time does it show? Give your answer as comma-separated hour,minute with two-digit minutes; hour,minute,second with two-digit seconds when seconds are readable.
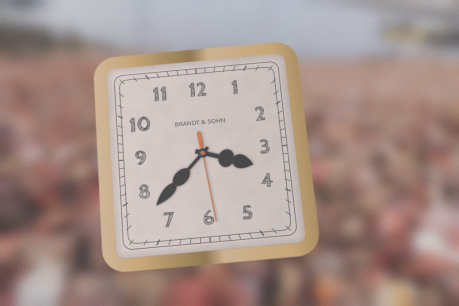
3,37,29
